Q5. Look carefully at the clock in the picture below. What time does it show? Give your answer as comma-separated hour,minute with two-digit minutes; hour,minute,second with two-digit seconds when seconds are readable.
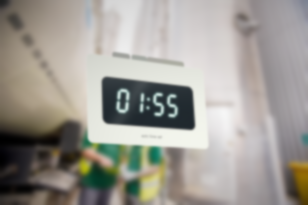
1,55
